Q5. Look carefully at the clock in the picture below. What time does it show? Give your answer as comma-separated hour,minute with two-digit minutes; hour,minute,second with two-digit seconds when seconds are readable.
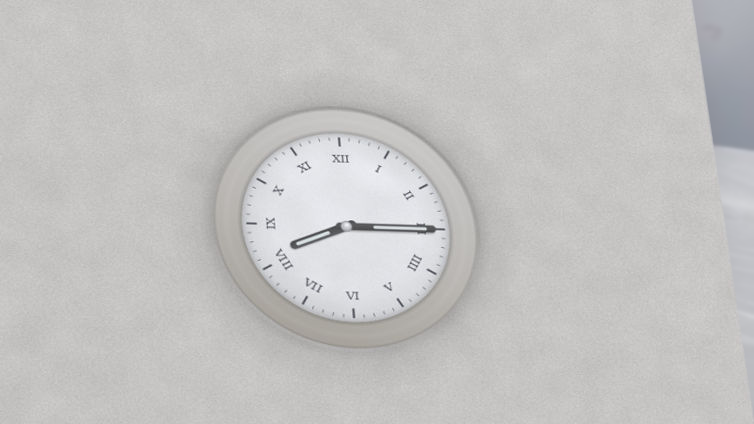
8,15
